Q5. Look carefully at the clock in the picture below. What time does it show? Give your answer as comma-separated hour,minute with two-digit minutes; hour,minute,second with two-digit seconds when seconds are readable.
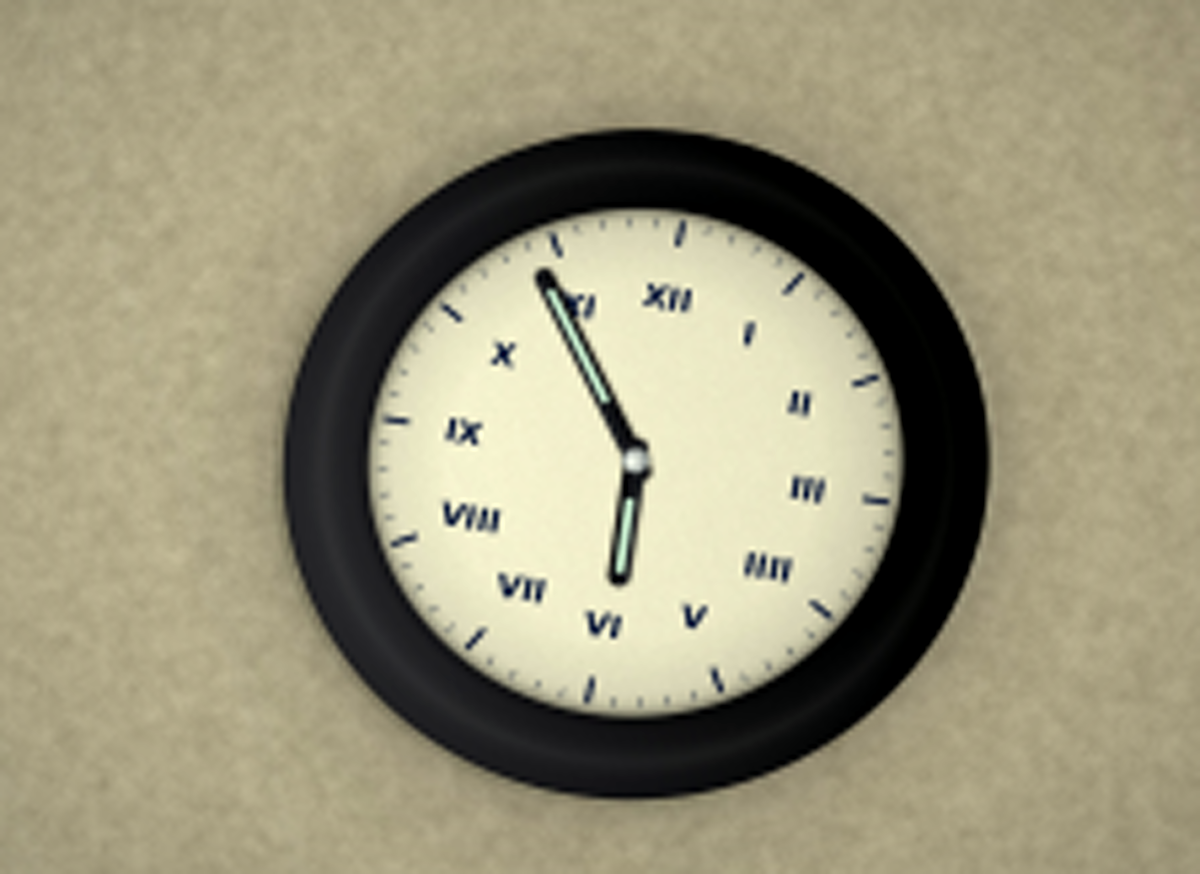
5,54
